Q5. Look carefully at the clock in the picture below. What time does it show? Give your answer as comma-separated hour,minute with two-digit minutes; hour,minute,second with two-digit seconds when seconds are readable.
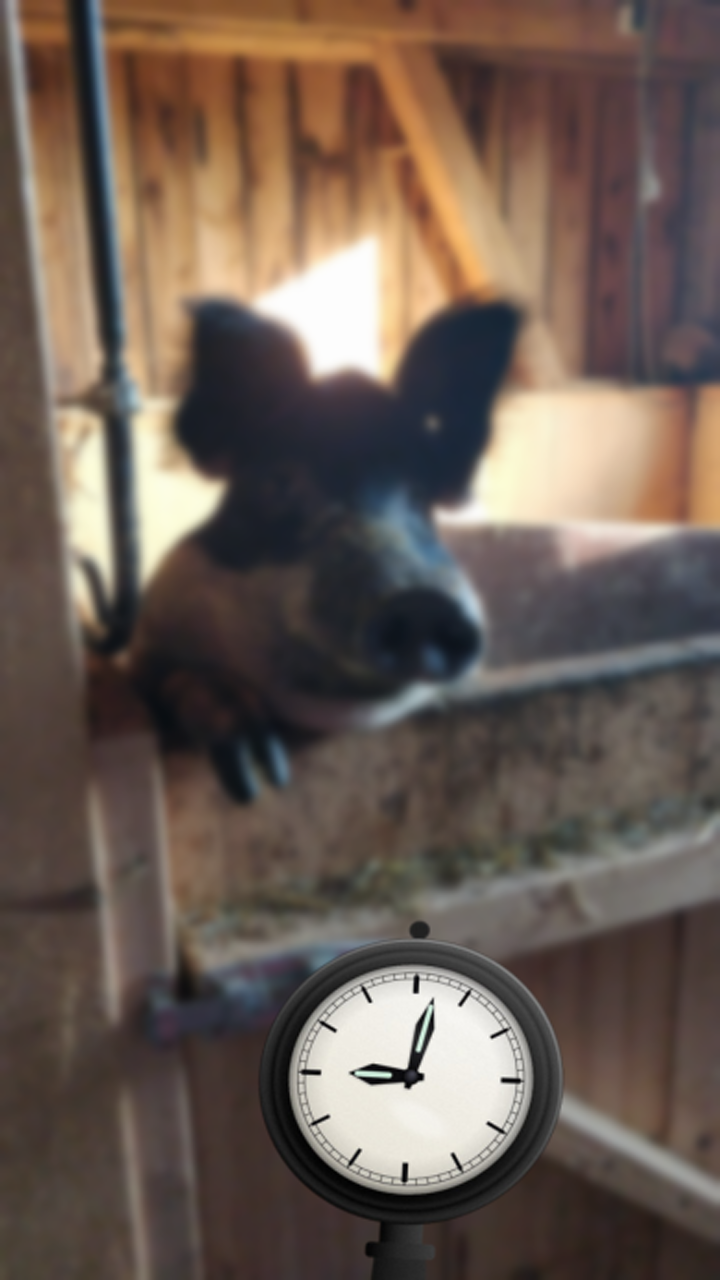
9,02
